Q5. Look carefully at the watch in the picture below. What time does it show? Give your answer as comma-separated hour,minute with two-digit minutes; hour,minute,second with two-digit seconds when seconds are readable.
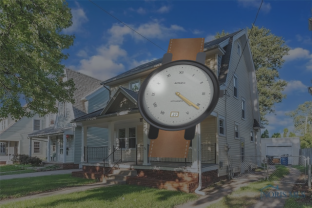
4,21
